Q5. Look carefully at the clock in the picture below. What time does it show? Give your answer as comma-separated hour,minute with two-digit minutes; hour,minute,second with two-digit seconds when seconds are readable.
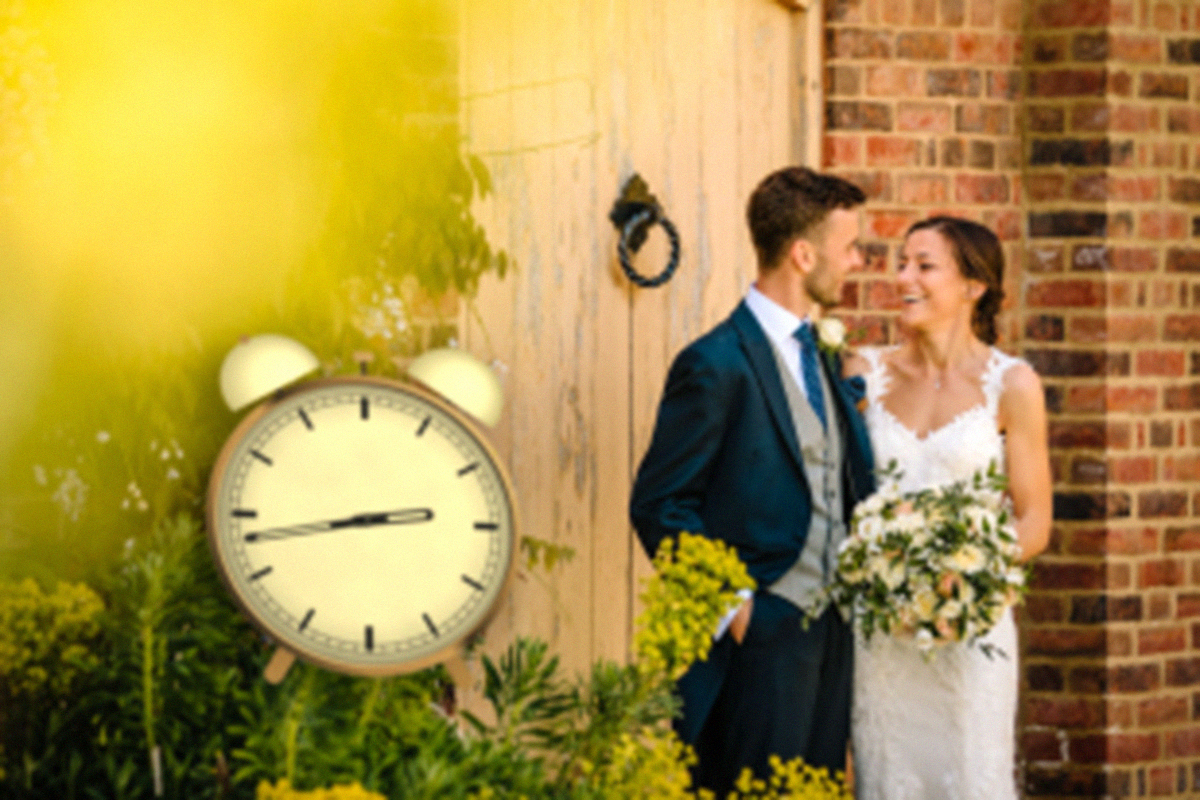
2,43
